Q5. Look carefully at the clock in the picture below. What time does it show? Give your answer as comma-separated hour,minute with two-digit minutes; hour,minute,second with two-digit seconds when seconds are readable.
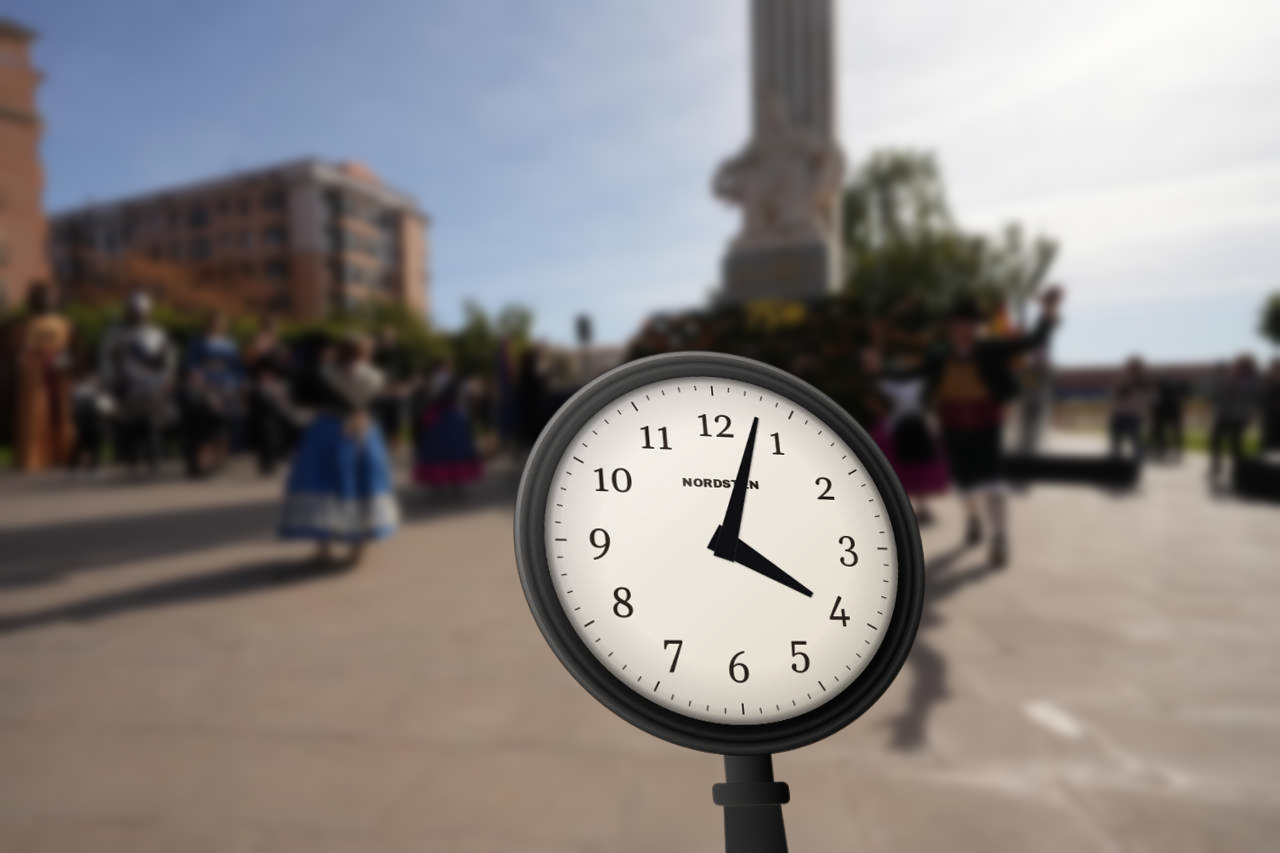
4,03
